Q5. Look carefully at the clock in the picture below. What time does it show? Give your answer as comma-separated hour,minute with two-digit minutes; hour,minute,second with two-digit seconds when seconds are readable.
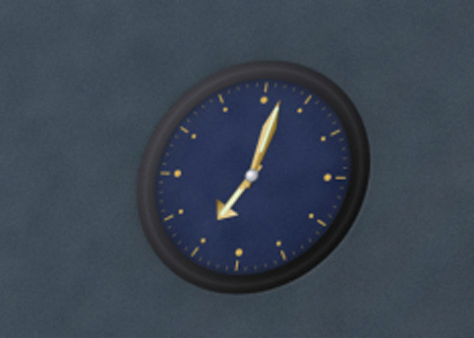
7,02
